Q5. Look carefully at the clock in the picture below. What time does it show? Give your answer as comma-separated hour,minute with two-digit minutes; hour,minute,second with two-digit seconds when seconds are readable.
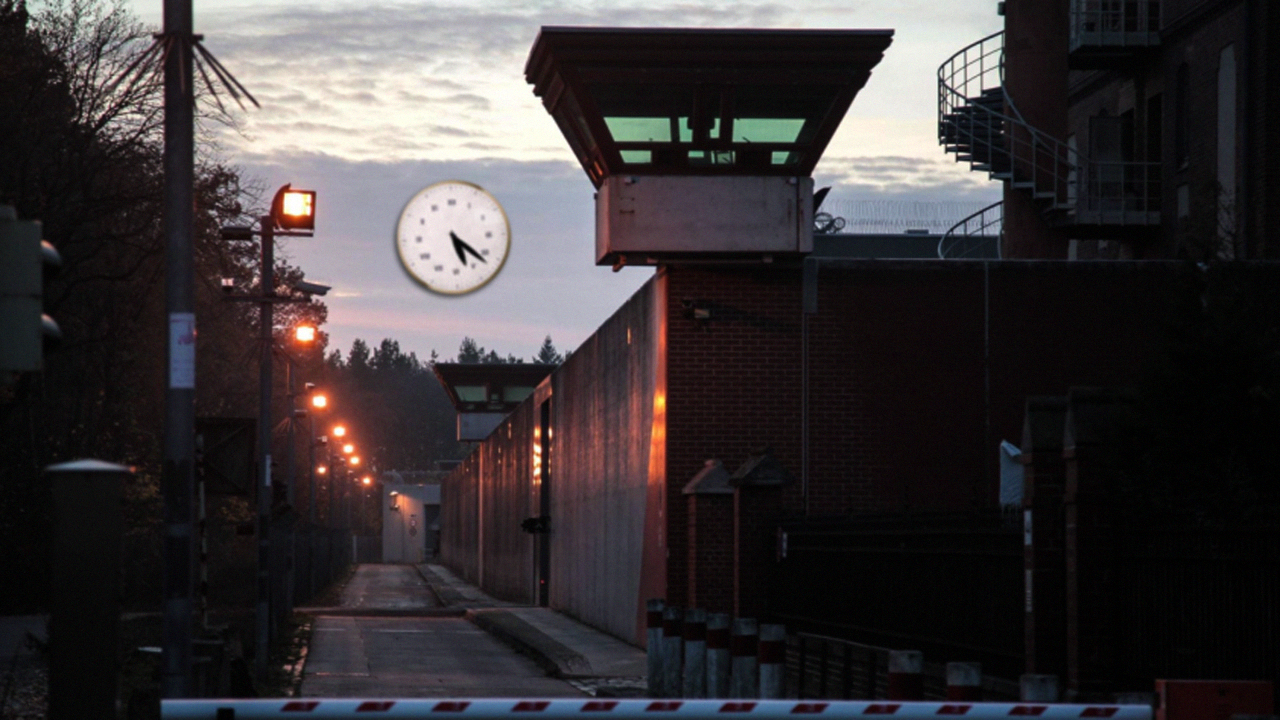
5,22
